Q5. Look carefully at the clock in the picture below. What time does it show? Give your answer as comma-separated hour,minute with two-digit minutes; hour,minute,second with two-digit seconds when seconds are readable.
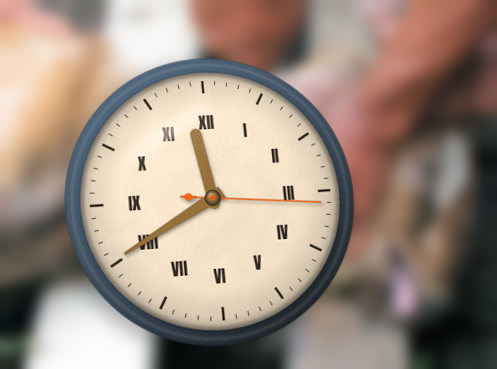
11,40,16
